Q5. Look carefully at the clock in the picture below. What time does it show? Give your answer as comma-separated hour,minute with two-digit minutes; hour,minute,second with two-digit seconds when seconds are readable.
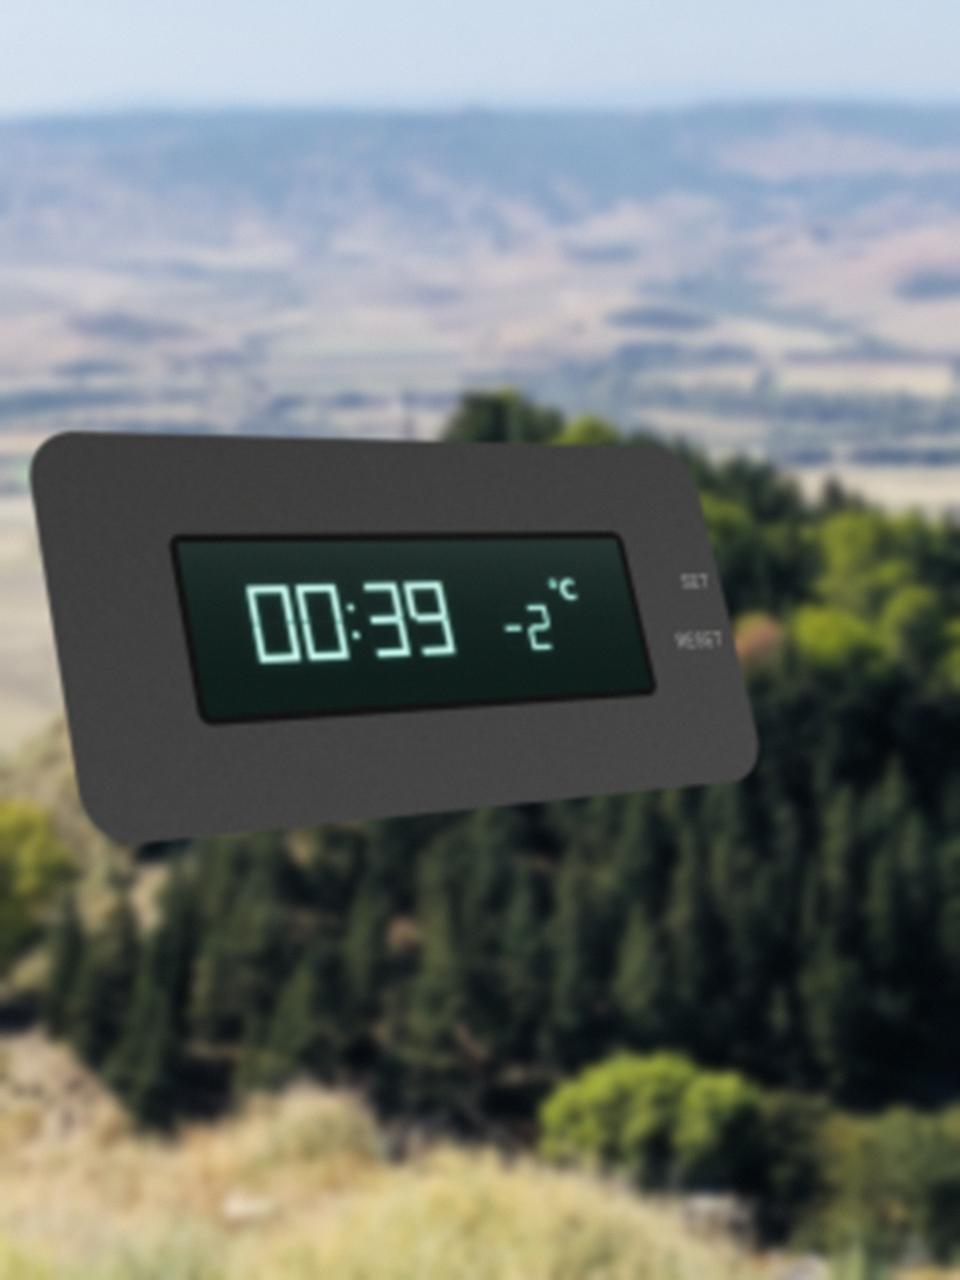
0,39
